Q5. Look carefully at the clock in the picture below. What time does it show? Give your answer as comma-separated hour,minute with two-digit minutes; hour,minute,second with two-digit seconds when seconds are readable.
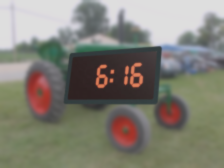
6,16
